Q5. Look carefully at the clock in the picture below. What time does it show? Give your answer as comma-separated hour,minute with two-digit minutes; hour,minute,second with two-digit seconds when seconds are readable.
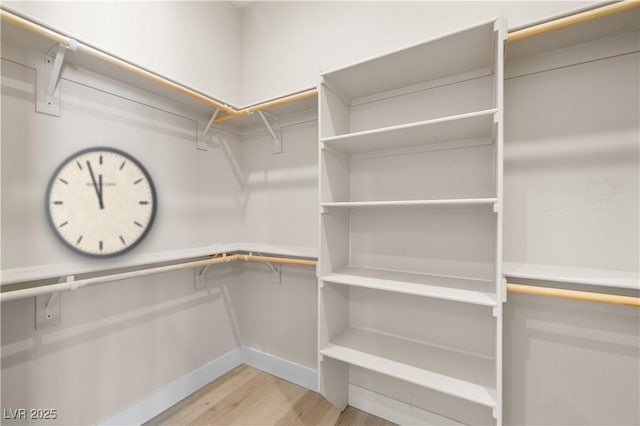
11,57
